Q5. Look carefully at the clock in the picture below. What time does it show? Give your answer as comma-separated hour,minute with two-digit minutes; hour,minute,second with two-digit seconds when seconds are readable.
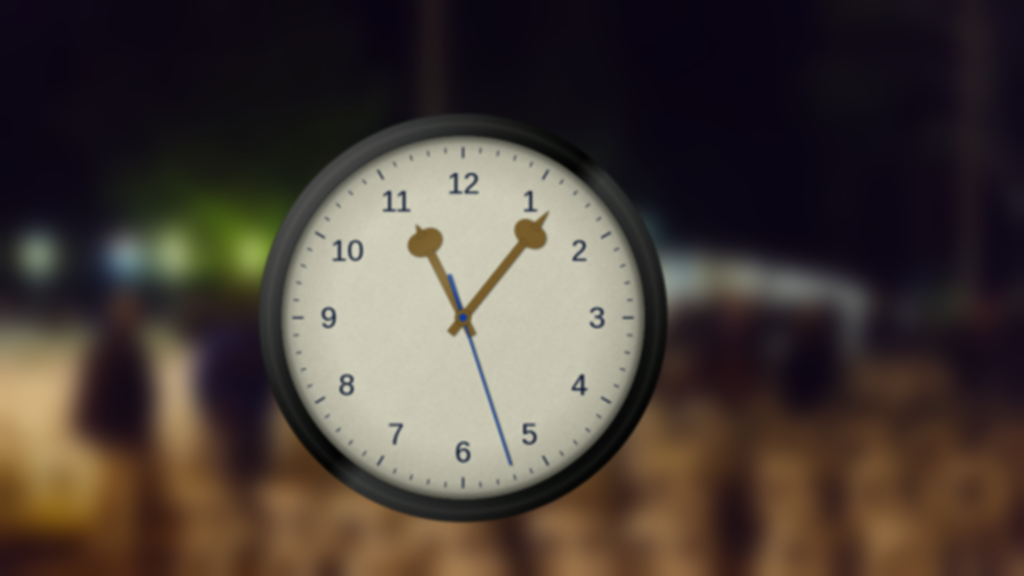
11,06,27
